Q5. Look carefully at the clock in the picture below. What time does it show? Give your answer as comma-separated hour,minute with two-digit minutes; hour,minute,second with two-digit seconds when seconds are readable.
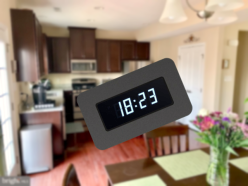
18,23
